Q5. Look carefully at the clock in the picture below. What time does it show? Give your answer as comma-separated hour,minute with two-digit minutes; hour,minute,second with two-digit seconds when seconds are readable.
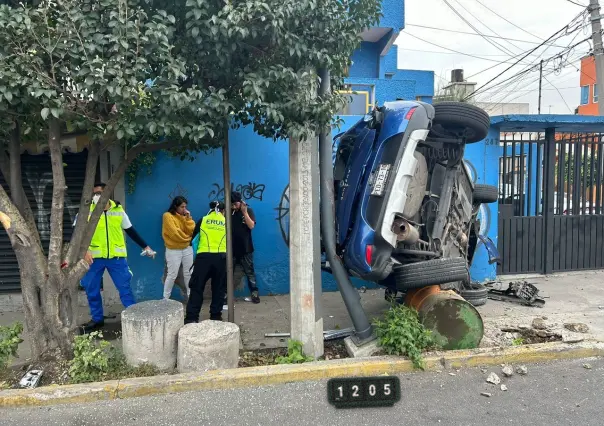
12,05
